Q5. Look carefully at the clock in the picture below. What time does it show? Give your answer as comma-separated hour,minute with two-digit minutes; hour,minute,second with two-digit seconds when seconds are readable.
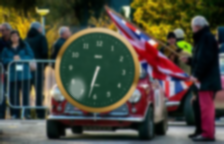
6,32
